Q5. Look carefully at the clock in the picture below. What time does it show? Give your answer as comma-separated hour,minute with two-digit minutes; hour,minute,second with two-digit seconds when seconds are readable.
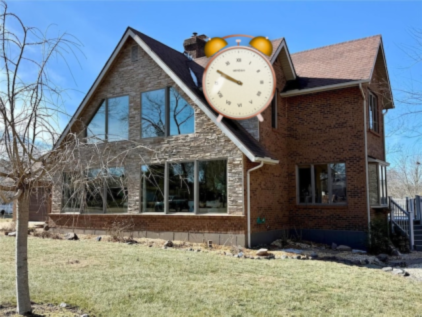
9,50
